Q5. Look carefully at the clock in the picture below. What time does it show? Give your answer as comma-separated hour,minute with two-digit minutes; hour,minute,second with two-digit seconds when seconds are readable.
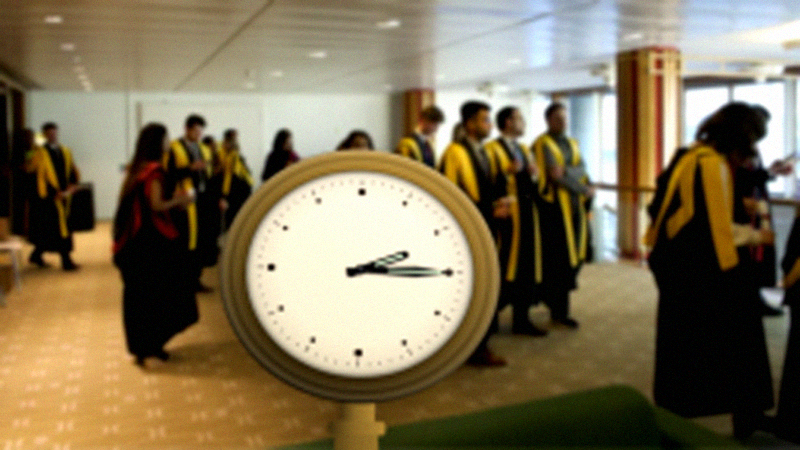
2,15
